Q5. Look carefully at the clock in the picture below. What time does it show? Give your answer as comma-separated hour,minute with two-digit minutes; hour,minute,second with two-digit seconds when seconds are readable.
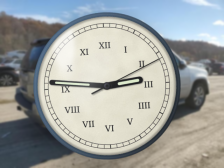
2,46,11
